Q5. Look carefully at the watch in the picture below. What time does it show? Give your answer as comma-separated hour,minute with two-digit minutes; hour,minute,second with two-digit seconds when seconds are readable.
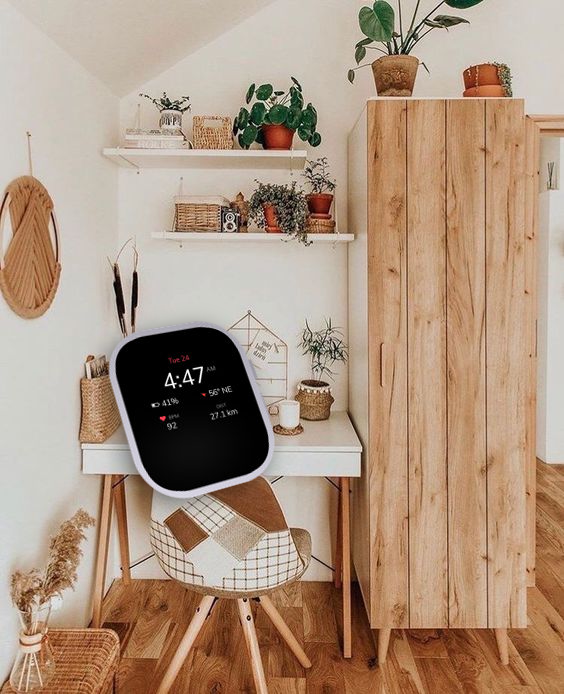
4,47
